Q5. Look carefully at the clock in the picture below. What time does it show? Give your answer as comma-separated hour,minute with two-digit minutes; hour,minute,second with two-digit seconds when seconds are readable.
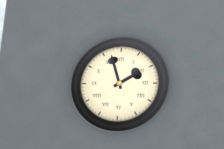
1,57
